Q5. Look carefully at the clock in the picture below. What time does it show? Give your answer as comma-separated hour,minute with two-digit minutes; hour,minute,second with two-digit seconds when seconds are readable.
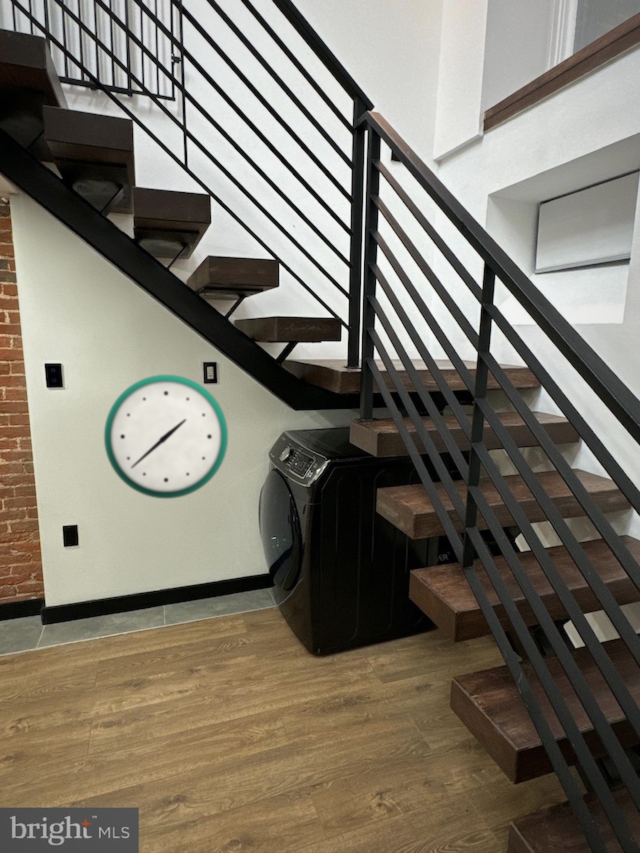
1,38
